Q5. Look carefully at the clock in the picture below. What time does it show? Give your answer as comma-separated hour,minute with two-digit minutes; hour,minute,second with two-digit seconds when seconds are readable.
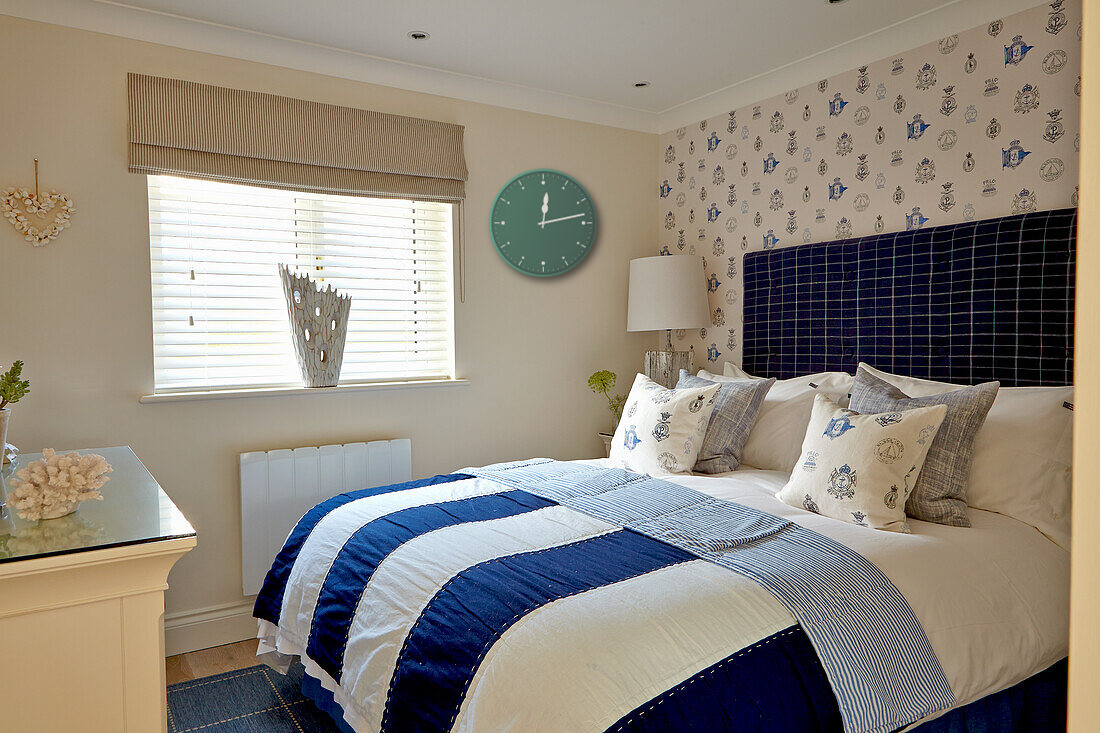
12,13
